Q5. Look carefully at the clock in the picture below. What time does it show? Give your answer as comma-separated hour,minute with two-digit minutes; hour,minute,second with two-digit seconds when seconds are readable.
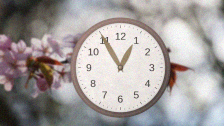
12,55
